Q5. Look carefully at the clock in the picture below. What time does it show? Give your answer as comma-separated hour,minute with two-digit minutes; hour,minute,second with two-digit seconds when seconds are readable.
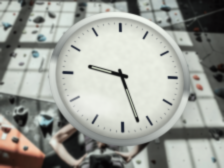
9,27
